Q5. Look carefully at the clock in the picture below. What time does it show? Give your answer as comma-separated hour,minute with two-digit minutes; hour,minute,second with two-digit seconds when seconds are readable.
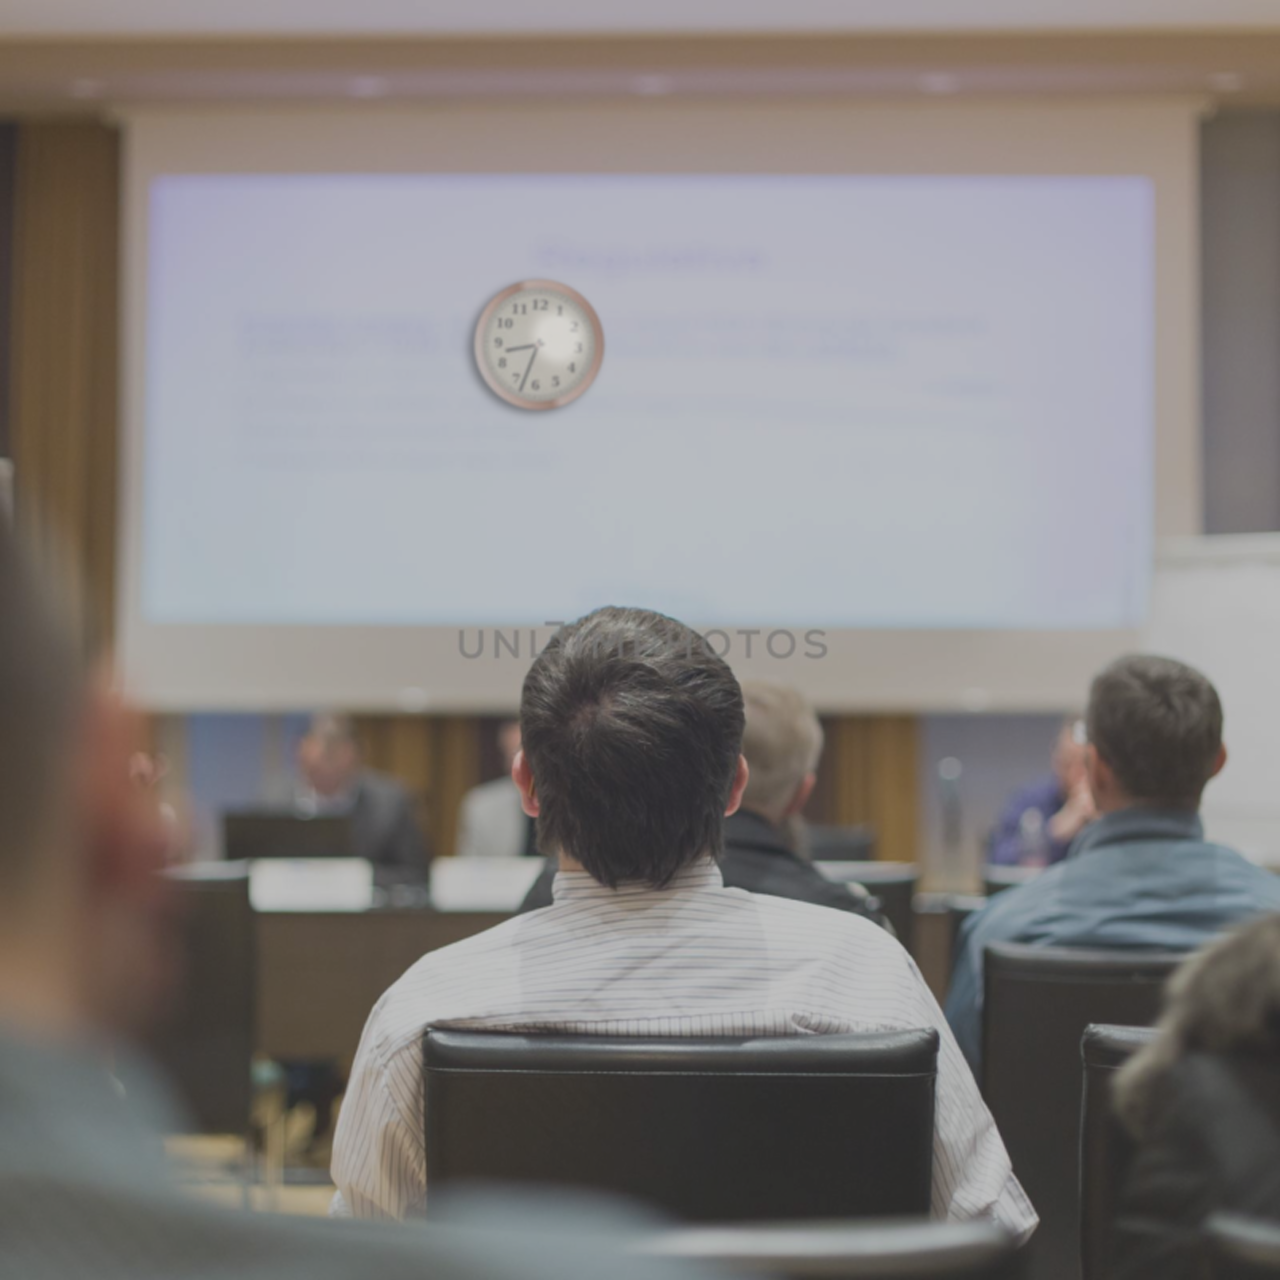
8,33
